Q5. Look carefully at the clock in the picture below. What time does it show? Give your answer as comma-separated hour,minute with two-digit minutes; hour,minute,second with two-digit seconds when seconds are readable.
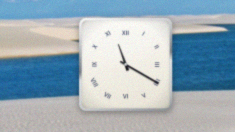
11,20
